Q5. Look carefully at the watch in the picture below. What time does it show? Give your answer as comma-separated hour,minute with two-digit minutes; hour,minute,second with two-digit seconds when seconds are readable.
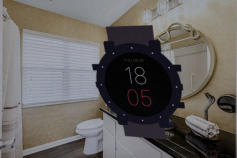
18,05
